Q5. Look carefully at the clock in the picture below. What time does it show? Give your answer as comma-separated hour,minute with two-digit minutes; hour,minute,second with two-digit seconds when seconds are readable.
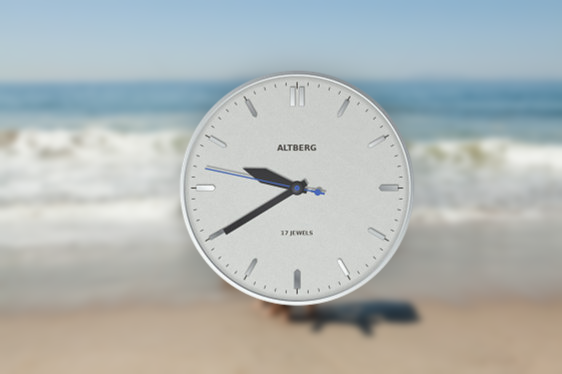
9,39,47
